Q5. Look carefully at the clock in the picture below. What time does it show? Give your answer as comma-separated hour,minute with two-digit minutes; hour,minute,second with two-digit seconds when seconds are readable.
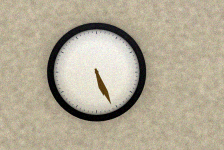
5,26
